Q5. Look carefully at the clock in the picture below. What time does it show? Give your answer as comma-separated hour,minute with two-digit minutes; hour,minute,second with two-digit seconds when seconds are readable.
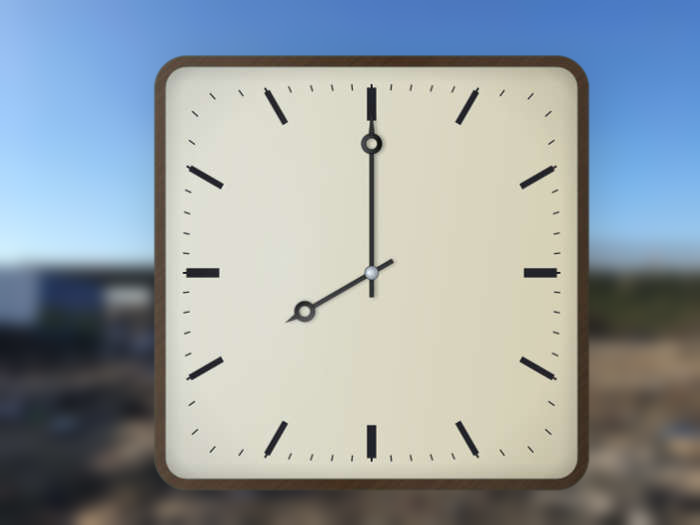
8,00
